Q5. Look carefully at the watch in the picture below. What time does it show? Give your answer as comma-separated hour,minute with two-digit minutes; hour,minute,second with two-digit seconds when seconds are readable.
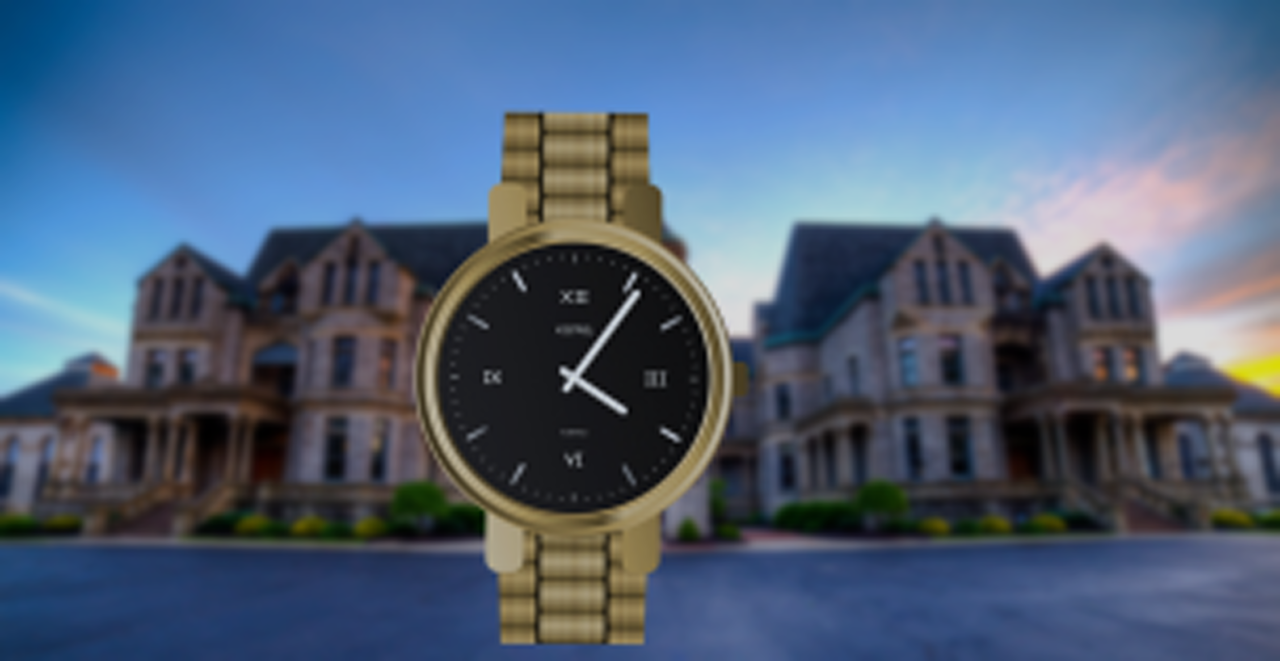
4,06
